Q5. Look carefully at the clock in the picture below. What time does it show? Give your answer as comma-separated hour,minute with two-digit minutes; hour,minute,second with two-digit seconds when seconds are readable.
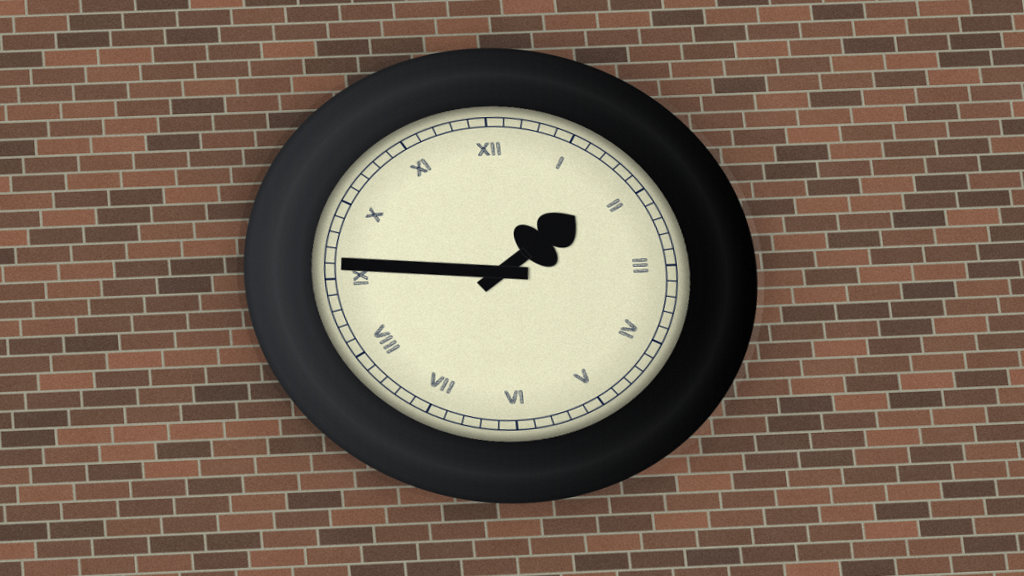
1,46
